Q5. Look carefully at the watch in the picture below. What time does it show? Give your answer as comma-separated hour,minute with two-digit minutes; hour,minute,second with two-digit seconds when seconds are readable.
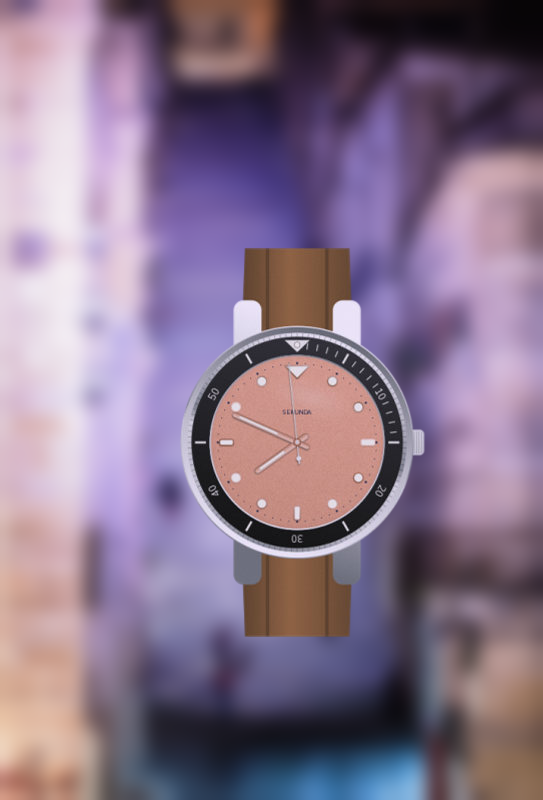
7,48,59
